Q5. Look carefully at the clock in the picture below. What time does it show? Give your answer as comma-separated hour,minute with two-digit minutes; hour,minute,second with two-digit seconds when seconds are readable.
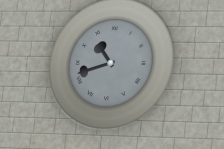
10,42
